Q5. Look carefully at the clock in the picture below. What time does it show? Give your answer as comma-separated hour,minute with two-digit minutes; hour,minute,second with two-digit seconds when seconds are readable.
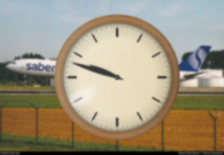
9,48
